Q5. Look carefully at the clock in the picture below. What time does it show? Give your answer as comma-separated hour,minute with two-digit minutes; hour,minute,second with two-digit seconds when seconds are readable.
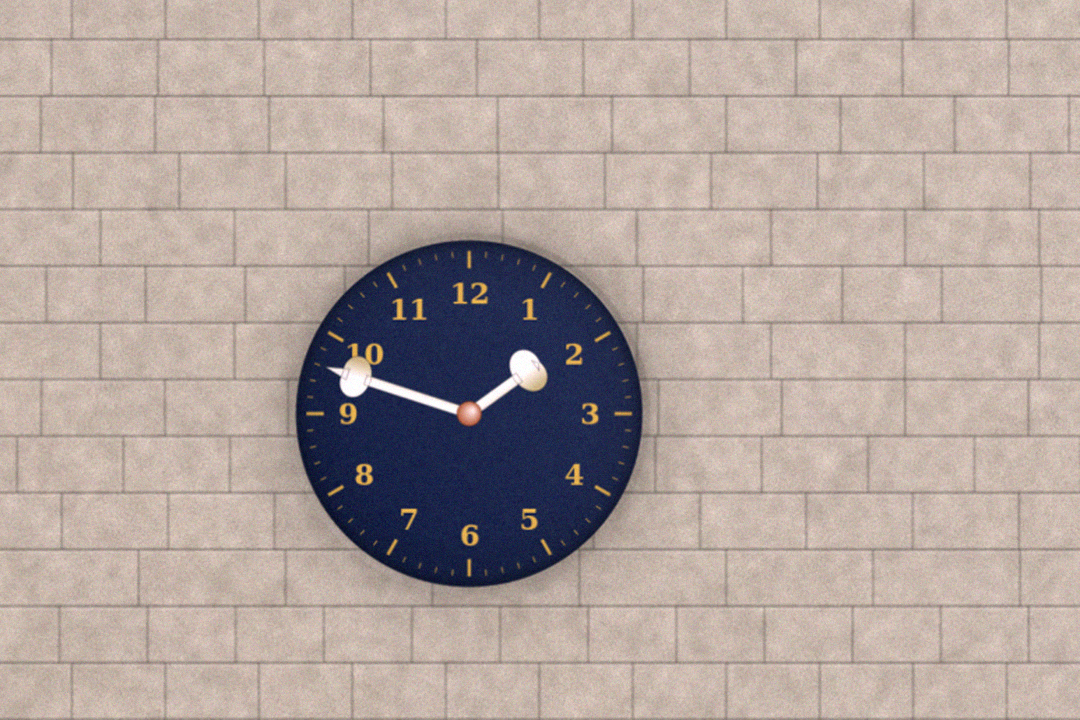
1,48
